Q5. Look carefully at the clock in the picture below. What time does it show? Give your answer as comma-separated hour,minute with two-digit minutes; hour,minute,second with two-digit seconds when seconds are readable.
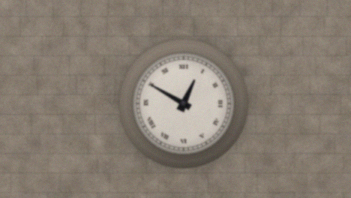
12,50
